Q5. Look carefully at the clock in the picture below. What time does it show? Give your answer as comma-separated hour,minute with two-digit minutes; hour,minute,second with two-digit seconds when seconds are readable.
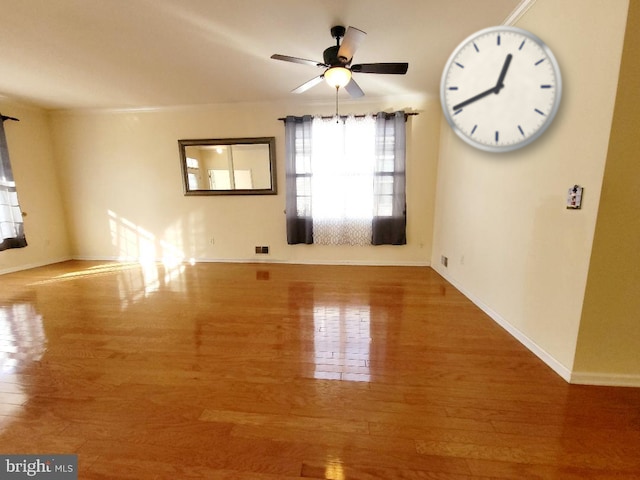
12,41
